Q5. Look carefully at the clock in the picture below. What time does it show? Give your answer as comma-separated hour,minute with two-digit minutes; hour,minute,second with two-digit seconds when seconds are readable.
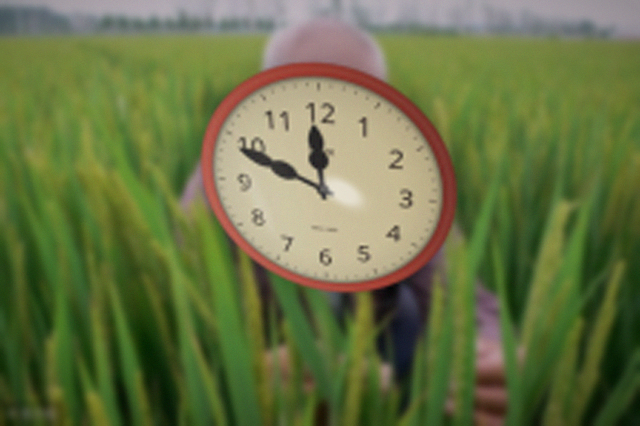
11,49
